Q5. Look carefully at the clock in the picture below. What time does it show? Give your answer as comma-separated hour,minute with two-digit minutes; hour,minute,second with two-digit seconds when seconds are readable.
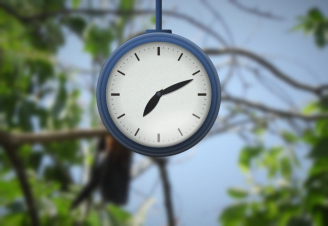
7,11
